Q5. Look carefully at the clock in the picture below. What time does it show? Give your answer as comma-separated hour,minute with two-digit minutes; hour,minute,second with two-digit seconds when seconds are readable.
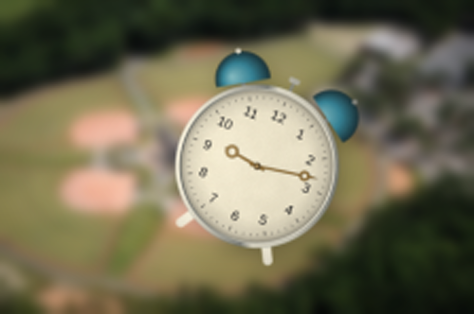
9,13
